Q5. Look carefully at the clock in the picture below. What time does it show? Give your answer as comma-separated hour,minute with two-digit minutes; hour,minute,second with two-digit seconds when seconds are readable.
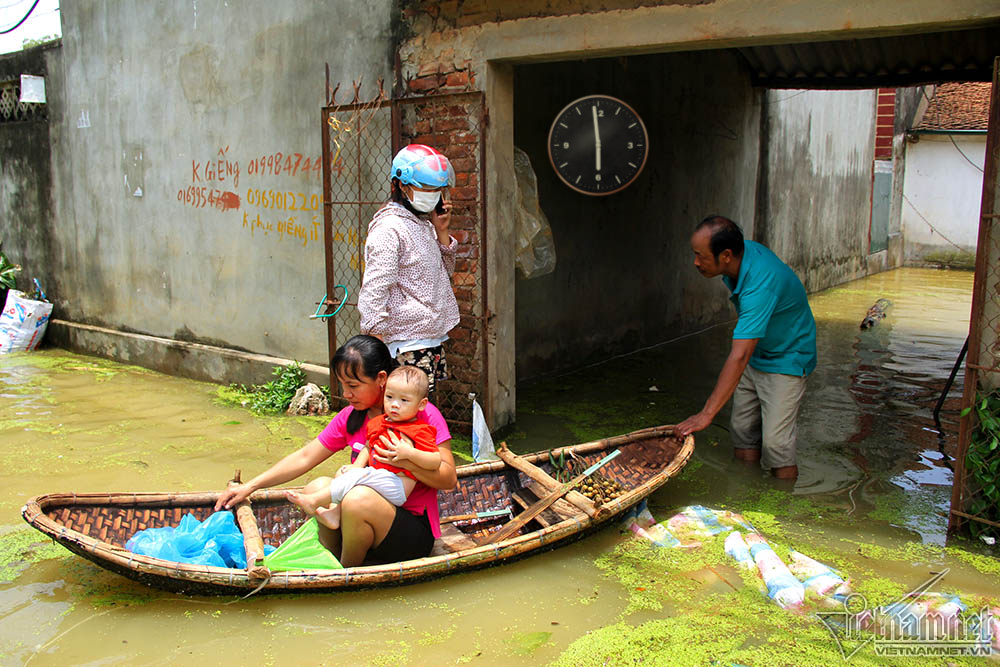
5,59
